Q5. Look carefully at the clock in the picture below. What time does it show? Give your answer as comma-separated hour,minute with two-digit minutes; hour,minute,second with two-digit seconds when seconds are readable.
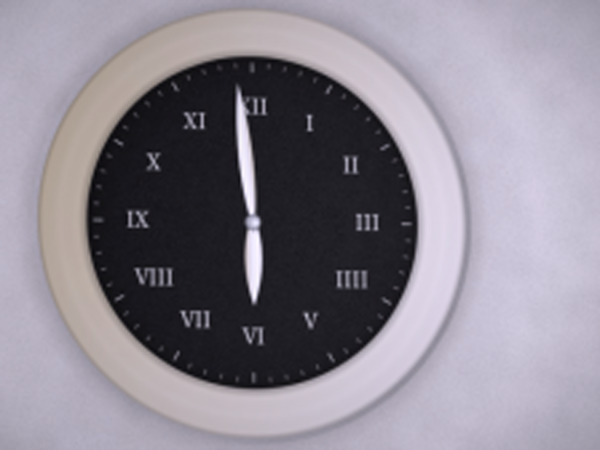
5,59
